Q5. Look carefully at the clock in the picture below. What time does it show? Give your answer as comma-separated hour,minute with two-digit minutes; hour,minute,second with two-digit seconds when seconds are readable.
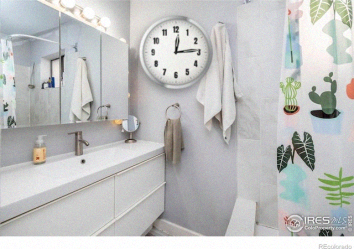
12,14
